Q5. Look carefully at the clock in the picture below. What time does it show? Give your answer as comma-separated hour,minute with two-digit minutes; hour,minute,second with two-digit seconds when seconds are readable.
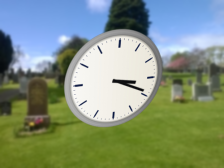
3,19
